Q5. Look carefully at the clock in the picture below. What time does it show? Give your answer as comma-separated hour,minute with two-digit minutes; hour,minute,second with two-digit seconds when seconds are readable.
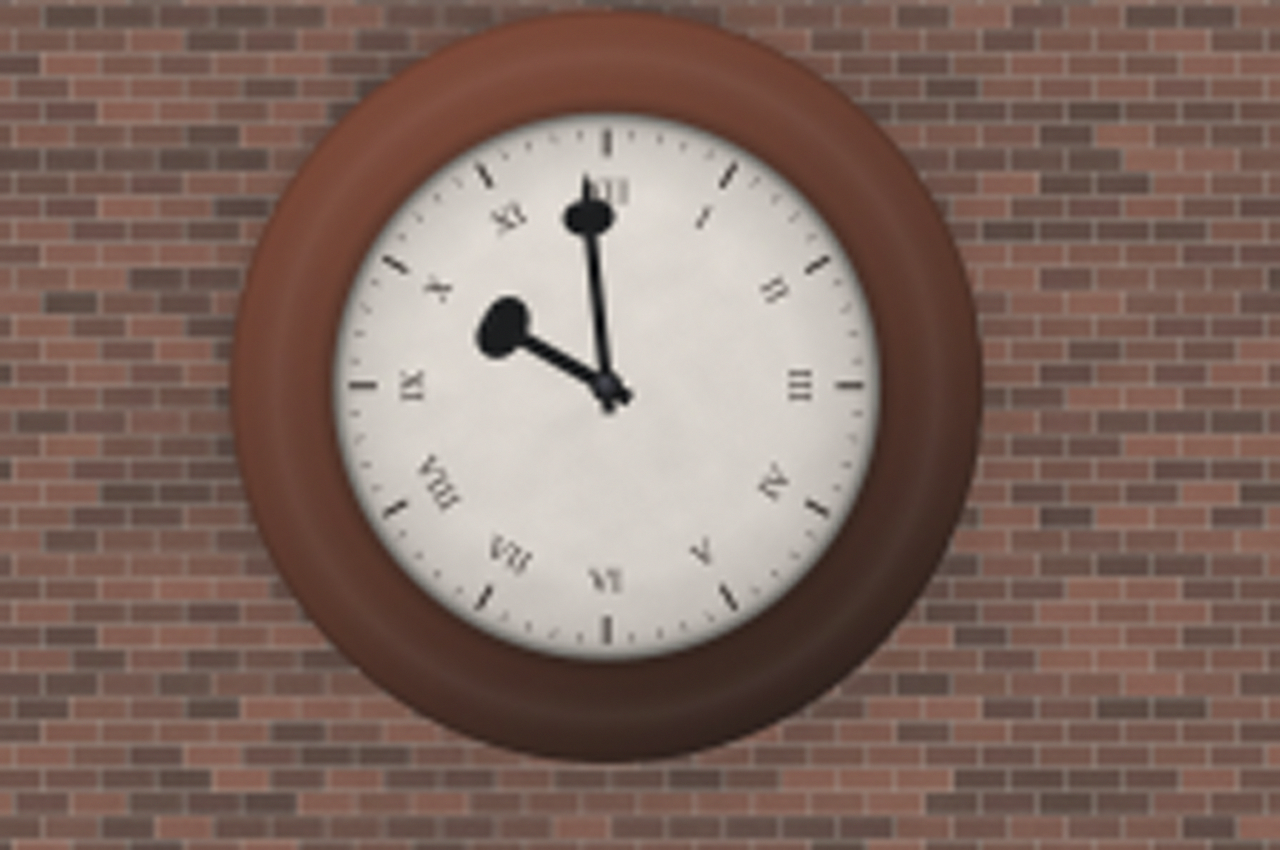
9,59
